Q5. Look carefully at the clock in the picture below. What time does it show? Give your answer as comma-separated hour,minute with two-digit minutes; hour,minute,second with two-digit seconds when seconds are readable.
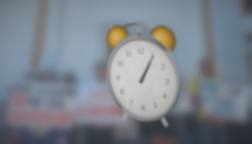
1,05
